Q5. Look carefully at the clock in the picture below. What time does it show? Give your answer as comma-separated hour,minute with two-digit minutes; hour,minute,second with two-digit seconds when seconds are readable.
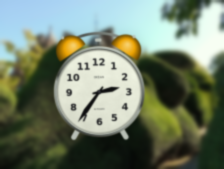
2,36
